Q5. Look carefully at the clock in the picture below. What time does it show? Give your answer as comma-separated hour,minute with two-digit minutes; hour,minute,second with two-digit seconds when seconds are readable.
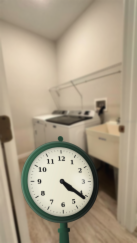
4,21
